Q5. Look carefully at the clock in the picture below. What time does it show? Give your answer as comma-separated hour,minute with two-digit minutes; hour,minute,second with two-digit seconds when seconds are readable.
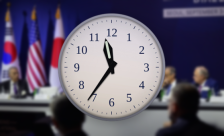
11,36
